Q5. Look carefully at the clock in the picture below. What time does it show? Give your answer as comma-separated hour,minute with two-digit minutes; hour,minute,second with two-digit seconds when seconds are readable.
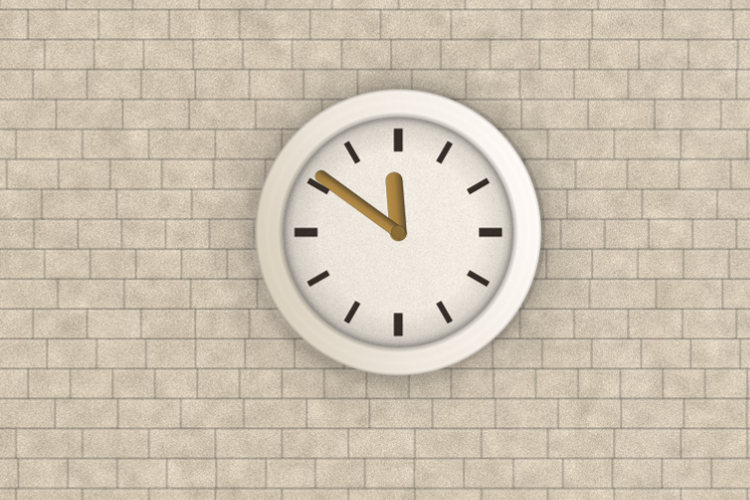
11,51
